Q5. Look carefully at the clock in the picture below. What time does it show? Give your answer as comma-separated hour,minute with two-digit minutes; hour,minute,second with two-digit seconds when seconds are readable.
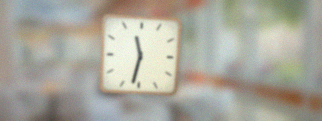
11,32
